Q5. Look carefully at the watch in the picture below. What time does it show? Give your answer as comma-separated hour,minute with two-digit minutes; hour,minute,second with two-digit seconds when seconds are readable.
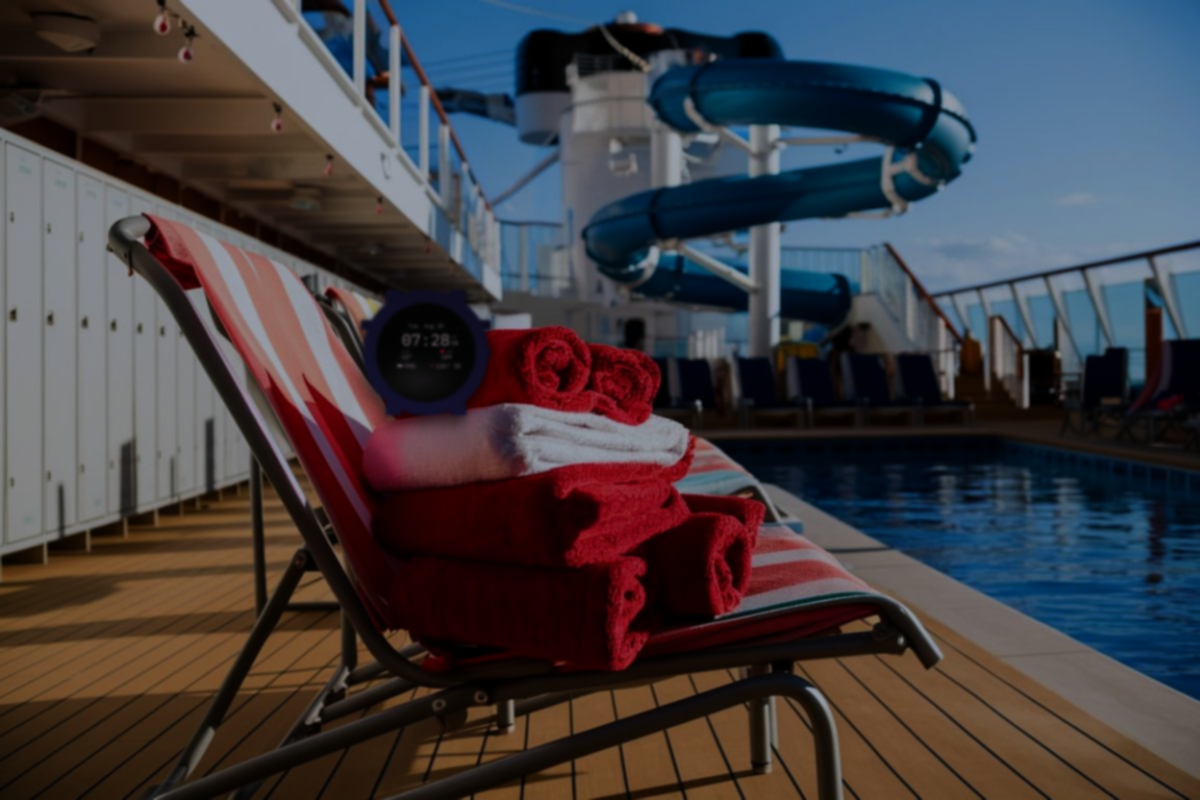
7,28
